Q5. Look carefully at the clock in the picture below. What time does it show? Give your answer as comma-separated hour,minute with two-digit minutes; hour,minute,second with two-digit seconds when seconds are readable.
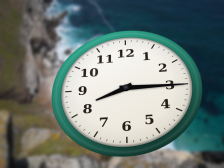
8,15
